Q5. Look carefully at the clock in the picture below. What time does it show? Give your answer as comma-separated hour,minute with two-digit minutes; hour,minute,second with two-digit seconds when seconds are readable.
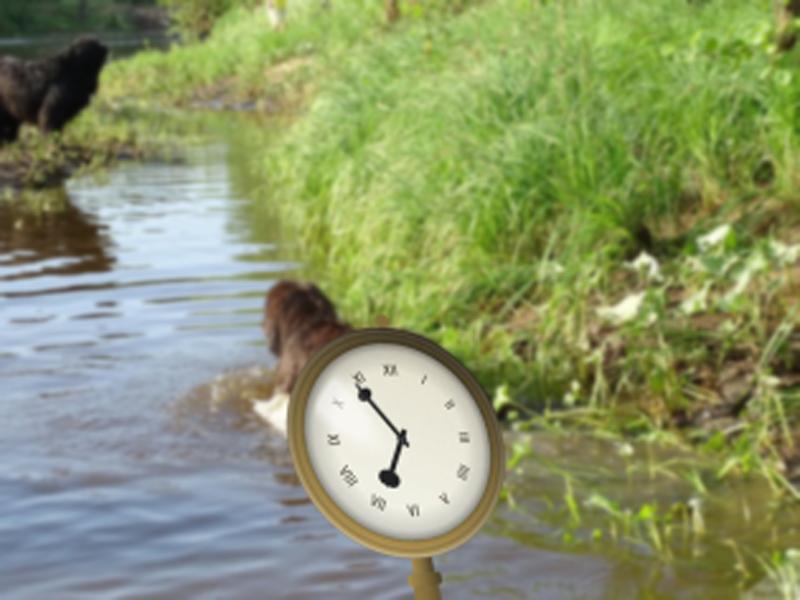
6,54
